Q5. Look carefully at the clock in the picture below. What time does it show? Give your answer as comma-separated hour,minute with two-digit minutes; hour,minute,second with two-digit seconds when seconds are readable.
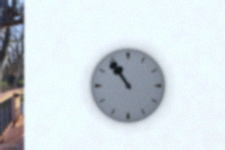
10,54
